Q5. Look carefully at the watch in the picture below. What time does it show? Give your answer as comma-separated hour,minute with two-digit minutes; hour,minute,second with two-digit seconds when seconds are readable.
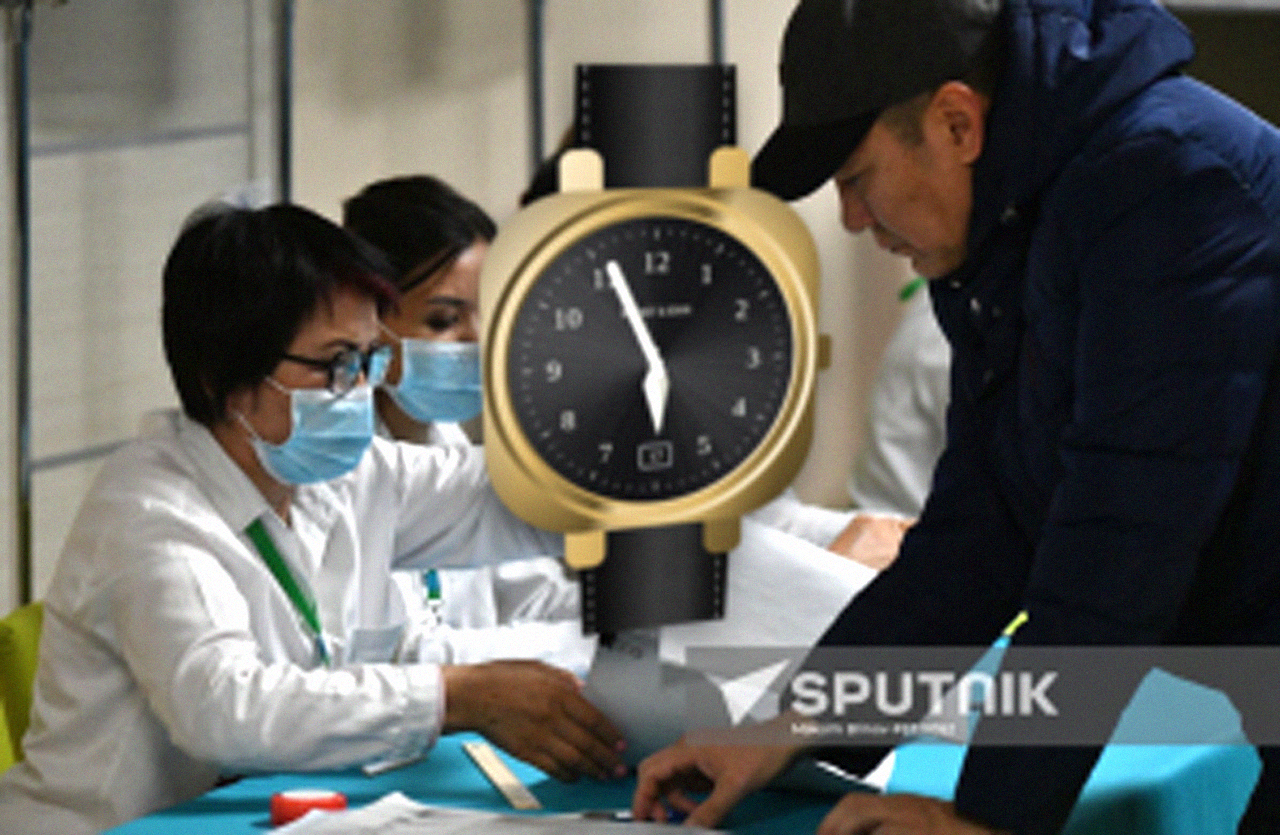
5,56
